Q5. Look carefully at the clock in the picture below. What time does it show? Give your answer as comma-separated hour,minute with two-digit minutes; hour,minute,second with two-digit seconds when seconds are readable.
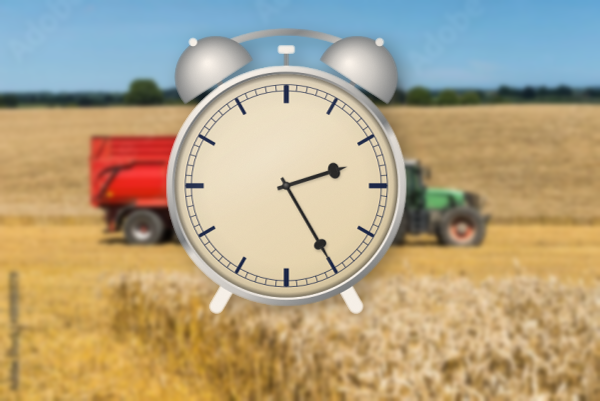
2,25
